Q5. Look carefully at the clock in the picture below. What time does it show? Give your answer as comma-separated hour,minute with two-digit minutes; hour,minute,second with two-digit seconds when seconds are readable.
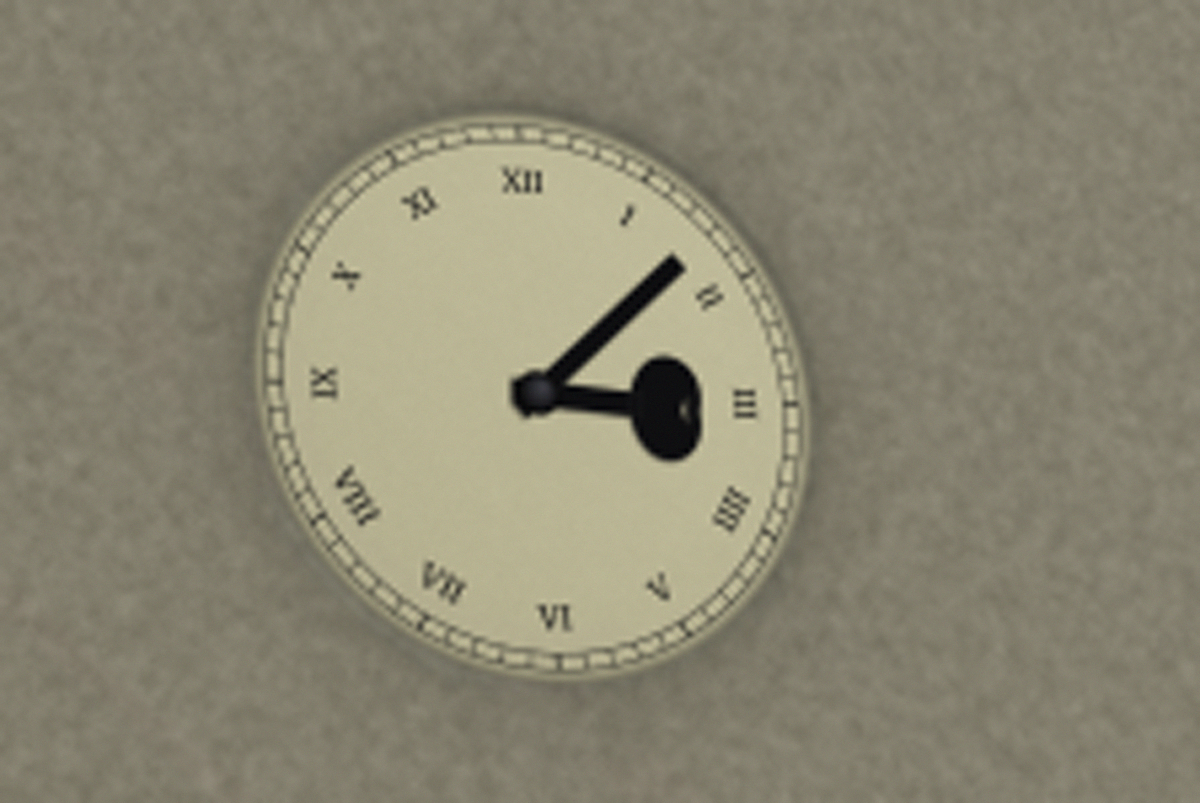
3,08
